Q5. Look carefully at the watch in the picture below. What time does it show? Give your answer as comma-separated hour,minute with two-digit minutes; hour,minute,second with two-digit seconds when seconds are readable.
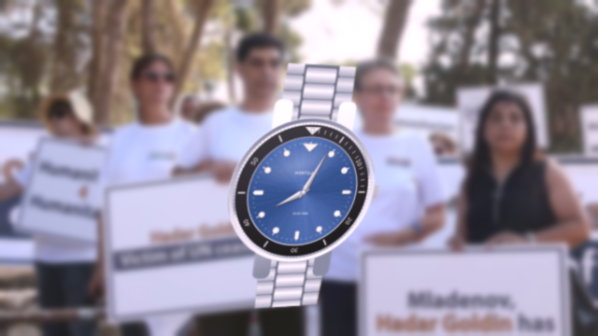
8,04
